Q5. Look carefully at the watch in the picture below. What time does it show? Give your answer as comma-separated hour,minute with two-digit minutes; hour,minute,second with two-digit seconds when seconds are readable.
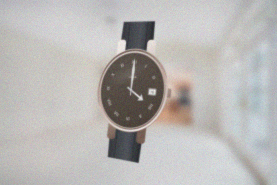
4,00
